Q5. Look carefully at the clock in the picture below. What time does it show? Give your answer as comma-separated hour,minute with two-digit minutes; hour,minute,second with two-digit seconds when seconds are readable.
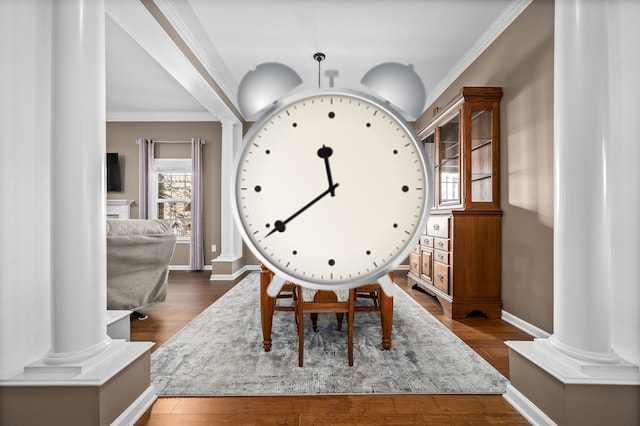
11,39
